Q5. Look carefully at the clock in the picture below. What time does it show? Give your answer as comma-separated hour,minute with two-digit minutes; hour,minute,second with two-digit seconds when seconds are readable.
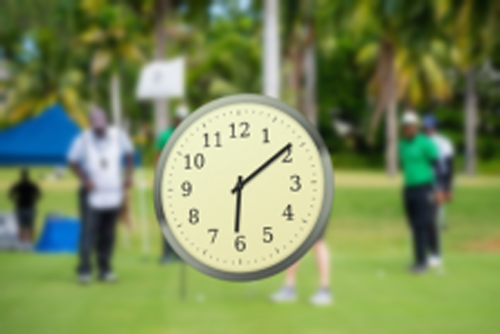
6,09
